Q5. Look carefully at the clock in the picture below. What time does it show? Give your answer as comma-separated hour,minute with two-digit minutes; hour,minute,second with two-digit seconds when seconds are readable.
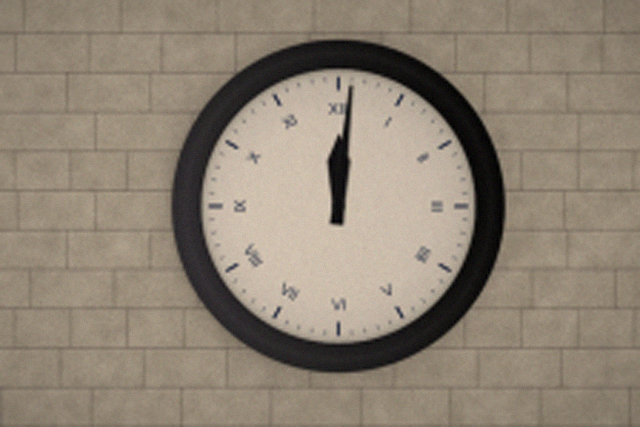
12,01
